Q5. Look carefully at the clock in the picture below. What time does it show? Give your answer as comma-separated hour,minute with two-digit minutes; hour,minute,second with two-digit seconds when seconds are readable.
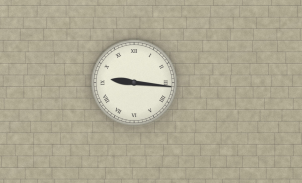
9,16
